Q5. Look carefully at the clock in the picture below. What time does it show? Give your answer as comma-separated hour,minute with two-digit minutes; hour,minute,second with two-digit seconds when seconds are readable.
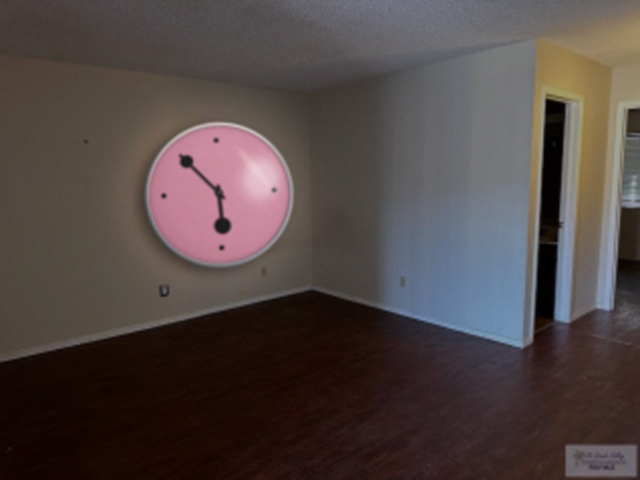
5,53
